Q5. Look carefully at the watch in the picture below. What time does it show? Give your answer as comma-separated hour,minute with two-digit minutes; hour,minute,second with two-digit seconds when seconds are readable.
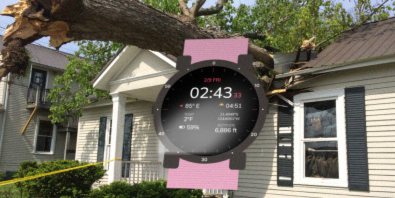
2,43
